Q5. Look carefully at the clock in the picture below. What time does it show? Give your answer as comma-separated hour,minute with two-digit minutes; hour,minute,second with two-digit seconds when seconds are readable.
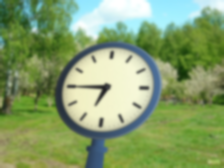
6,45
